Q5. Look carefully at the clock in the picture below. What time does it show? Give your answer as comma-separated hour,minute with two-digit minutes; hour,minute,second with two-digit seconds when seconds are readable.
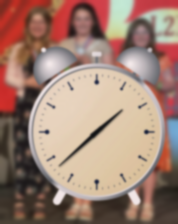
1,38
